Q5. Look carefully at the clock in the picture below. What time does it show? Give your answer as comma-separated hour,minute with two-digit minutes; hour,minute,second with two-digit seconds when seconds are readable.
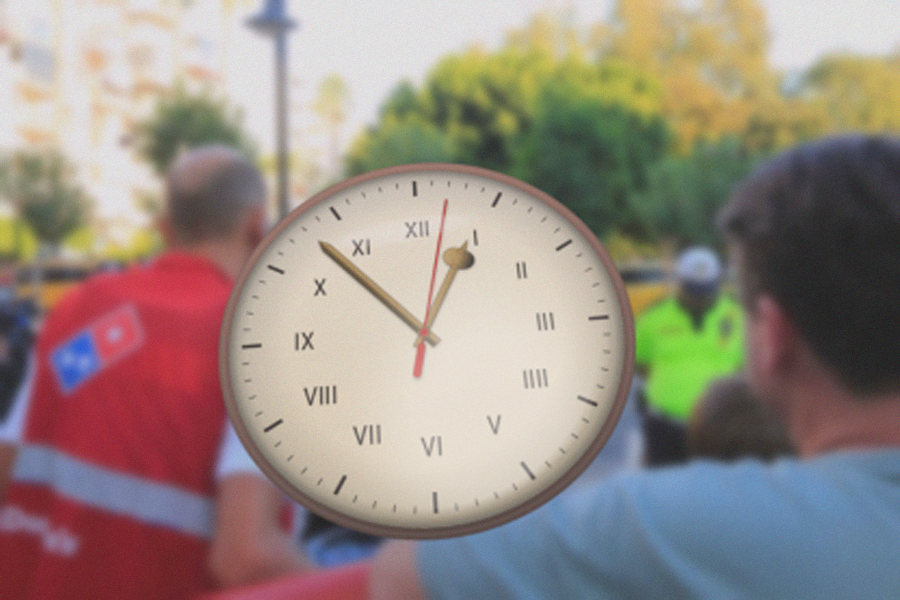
12,53,02
